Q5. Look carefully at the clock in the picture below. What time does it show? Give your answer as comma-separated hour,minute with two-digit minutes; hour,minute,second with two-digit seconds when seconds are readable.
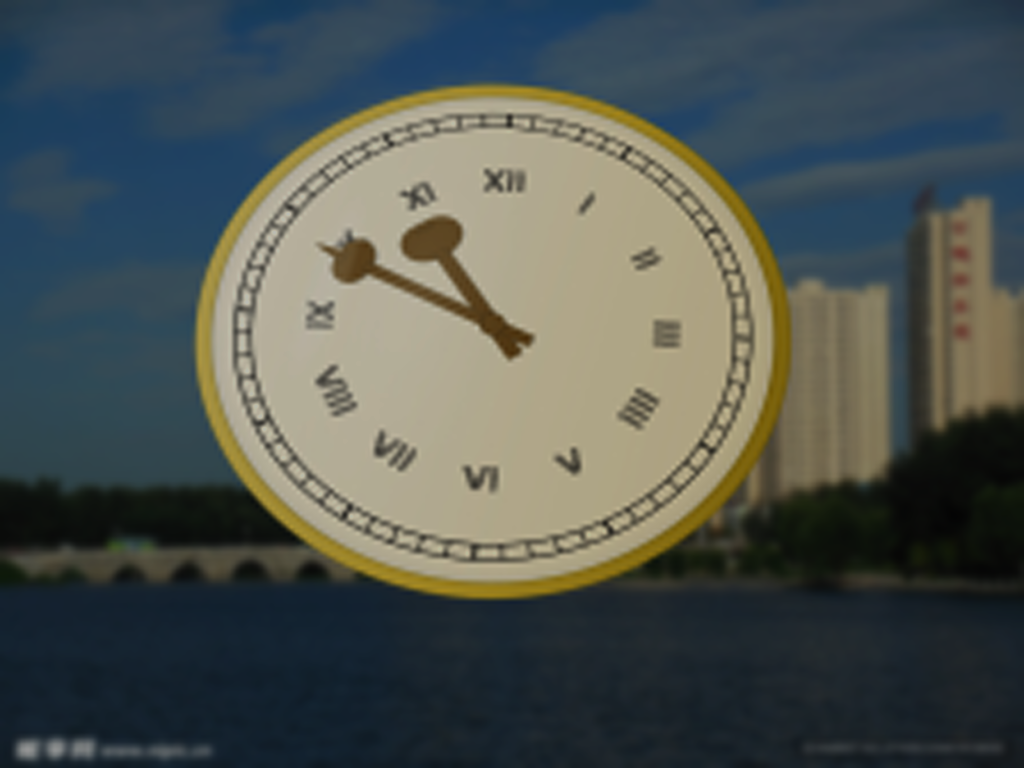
10,49
